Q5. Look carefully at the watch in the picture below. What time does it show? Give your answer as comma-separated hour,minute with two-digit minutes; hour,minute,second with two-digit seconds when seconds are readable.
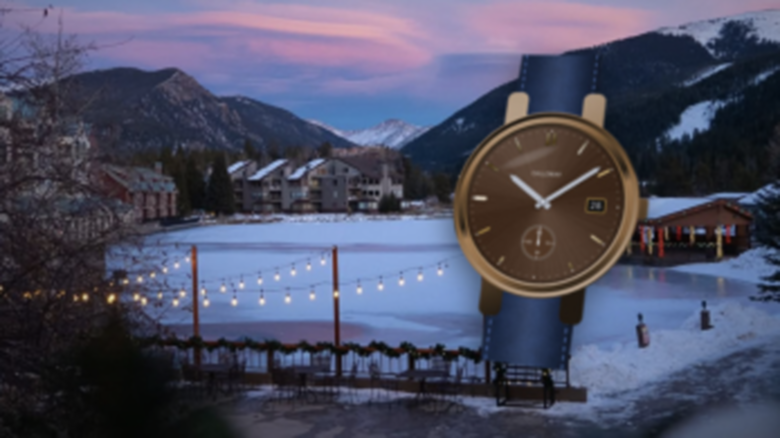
10,09
